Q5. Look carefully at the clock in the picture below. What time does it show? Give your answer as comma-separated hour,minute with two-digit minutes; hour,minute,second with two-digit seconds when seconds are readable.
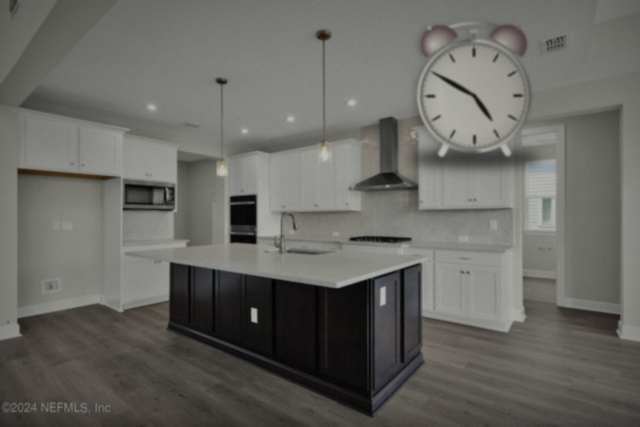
4,50
